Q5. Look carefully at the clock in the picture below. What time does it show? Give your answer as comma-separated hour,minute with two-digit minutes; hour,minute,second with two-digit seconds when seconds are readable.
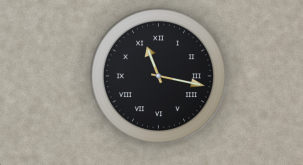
11,17
